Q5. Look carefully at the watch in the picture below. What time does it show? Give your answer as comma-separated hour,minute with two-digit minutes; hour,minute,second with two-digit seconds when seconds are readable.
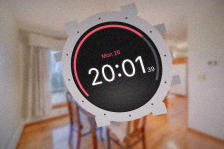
20,01
